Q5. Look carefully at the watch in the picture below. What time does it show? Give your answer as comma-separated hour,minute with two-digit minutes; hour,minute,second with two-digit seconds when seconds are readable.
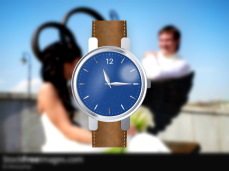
11,15
